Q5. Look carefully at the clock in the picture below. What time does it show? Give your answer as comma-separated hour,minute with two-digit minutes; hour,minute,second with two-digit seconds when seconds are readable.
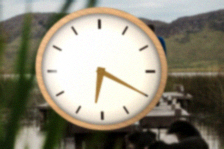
6,20
